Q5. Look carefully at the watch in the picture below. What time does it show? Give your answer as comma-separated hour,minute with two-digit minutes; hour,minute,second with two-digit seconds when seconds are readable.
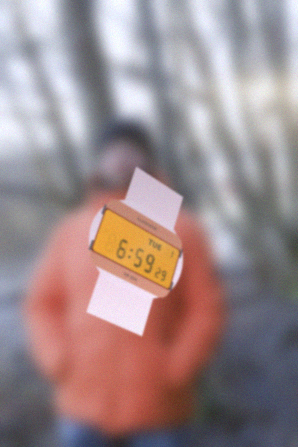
6,59
